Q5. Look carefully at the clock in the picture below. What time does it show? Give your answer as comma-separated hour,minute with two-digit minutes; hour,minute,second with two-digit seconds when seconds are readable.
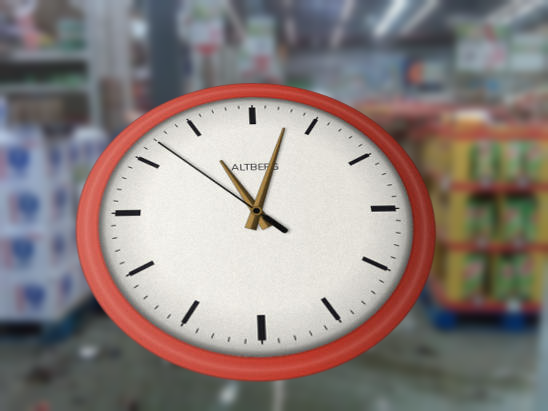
11,02,52
